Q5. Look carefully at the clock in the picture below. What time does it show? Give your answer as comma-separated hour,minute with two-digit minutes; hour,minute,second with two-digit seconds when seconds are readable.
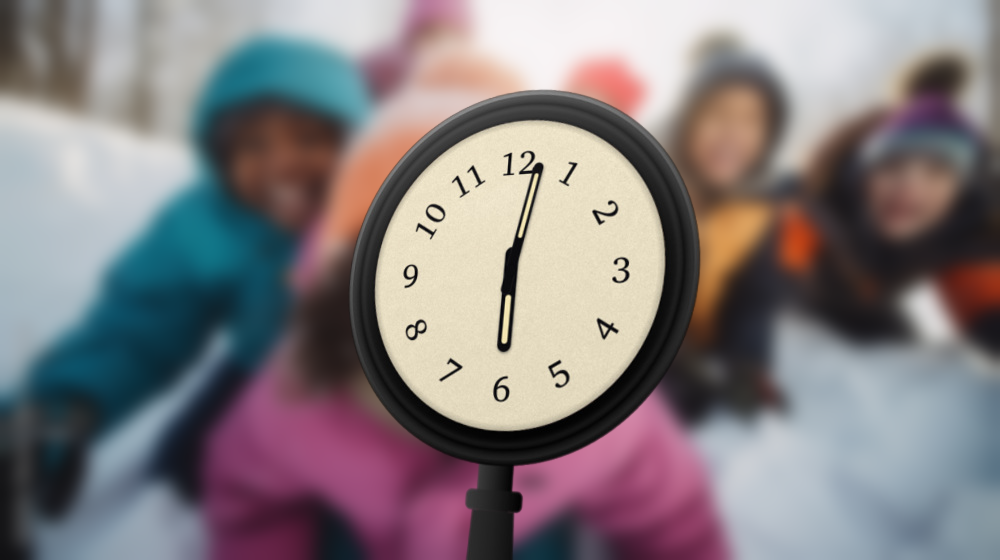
6,02
